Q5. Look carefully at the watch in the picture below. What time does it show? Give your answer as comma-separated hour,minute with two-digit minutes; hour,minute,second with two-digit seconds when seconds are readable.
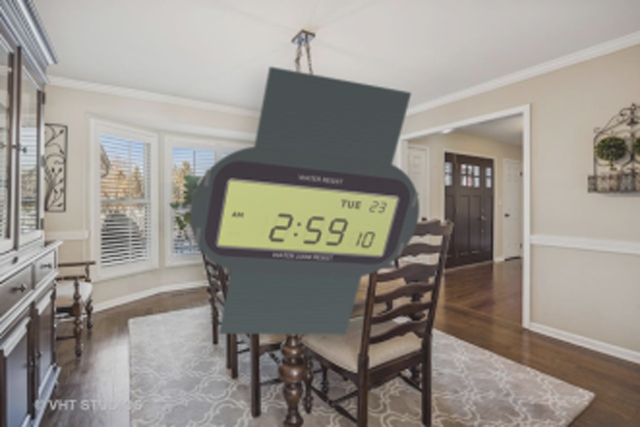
2,59,10
